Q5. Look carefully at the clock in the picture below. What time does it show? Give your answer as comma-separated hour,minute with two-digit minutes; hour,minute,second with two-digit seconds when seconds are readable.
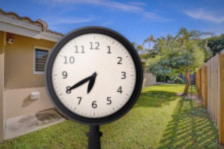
6,40
